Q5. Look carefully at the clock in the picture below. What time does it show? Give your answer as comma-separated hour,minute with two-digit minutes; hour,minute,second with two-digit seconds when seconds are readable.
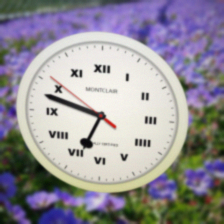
6,47,51
